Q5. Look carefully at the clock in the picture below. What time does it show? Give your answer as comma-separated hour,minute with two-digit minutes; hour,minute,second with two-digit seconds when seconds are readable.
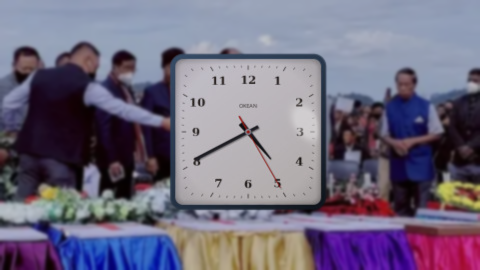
4,40,25
